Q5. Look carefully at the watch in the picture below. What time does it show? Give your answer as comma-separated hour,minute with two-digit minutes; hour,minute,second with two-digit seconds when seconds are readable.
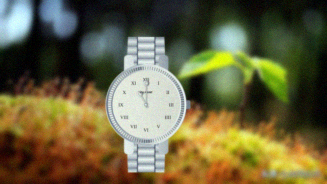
11,00
